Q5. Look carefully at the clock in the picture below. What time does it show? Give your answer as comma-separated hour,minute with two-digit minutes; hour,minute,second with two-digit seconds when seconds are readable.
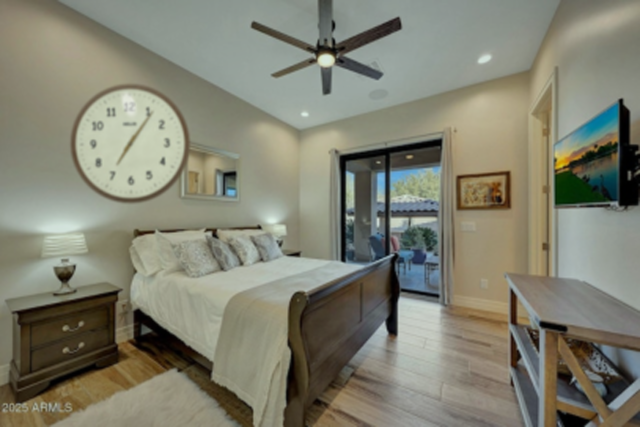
7,06
